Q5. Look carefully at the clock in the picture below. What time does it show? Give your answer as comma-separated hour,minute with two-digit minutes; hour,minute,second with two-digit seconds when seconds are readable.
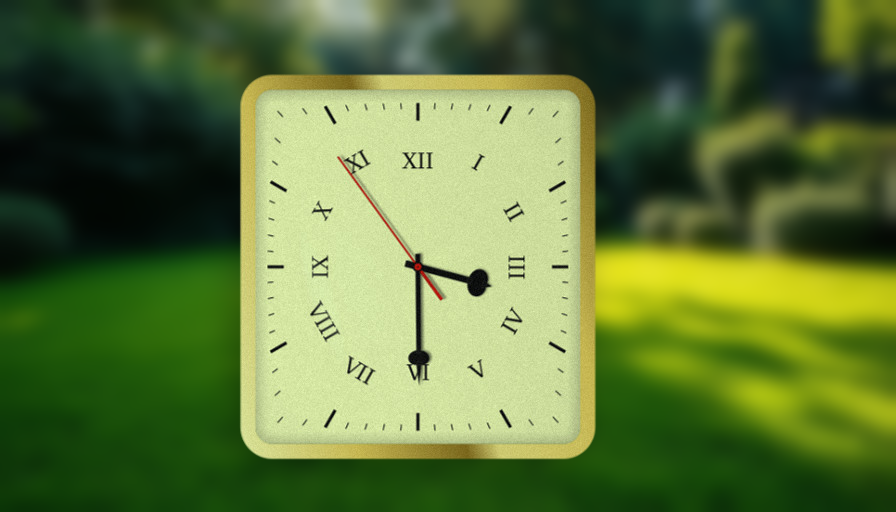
3,29,54
